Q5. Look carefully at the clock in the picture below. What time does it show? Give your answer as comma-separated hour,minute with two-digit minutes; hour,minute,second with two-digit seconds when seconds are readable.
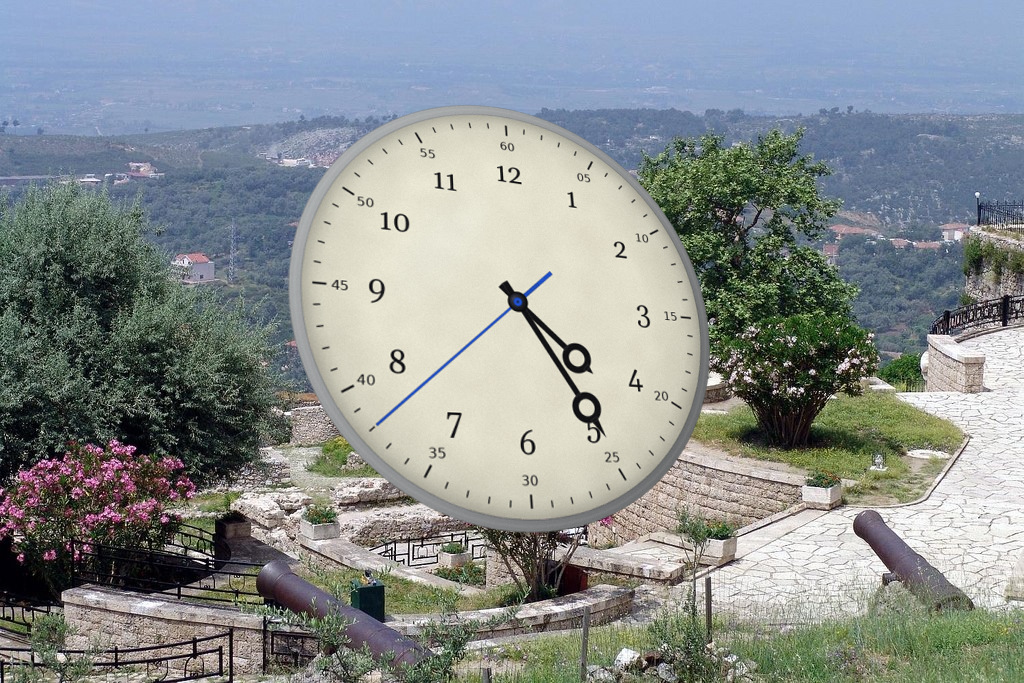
4,24,38
